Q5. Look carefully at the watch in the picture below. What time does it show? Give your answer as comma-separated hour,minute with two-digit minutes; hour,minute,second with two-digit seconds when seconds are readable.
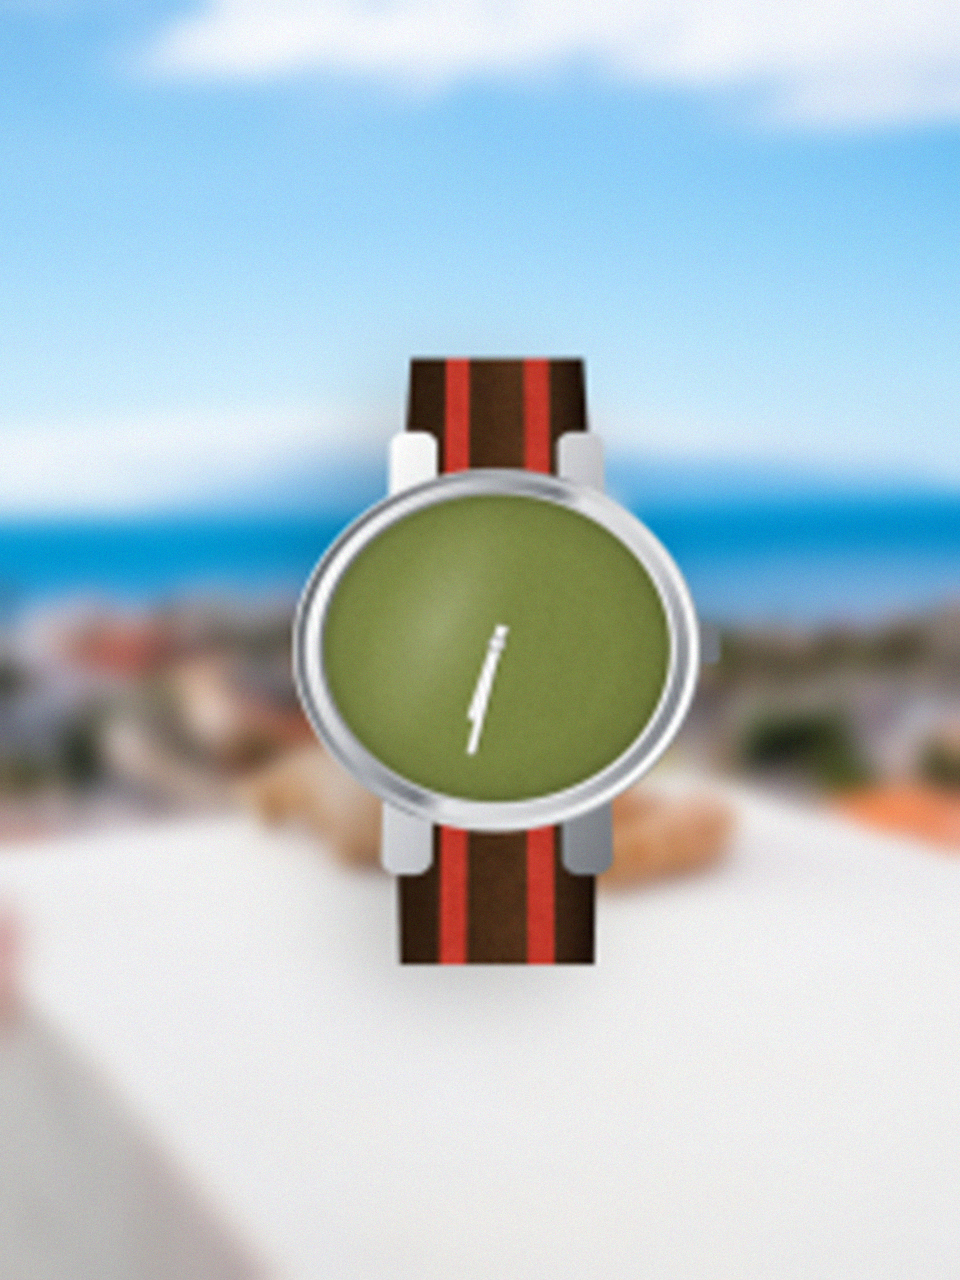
6,32
